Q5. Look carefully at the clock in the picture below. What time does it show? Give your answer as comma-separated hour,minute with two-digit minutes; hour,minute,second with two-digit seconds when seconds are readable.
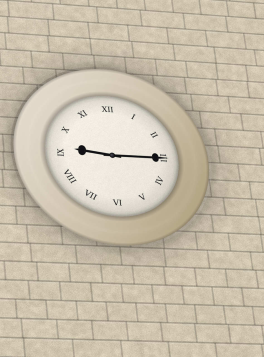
9,15
